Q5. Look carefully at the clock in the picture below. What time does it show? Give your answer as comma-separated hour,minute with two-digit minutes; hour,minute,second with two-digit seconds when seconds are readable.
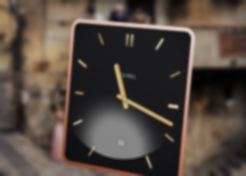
11,18
